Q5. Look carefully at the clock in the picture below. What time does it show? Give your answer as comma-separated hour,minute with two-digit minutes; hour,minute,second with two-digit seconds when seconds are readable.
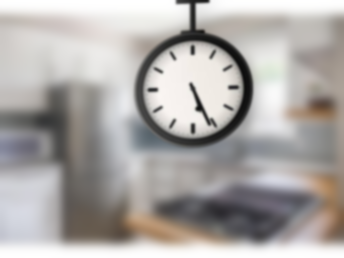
5,26
